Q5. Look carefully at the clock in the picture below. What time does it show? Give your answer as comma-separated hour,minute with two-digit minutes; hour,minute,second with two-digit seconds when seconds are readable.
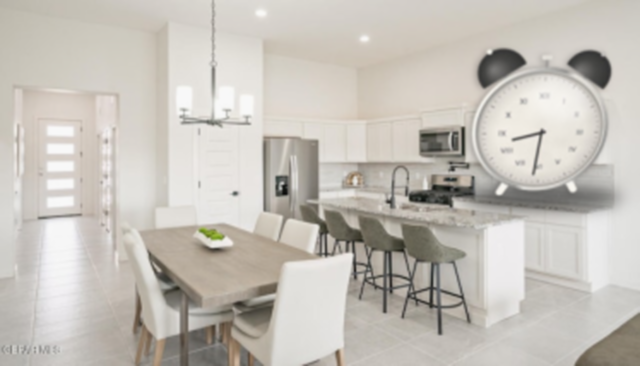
8,31
